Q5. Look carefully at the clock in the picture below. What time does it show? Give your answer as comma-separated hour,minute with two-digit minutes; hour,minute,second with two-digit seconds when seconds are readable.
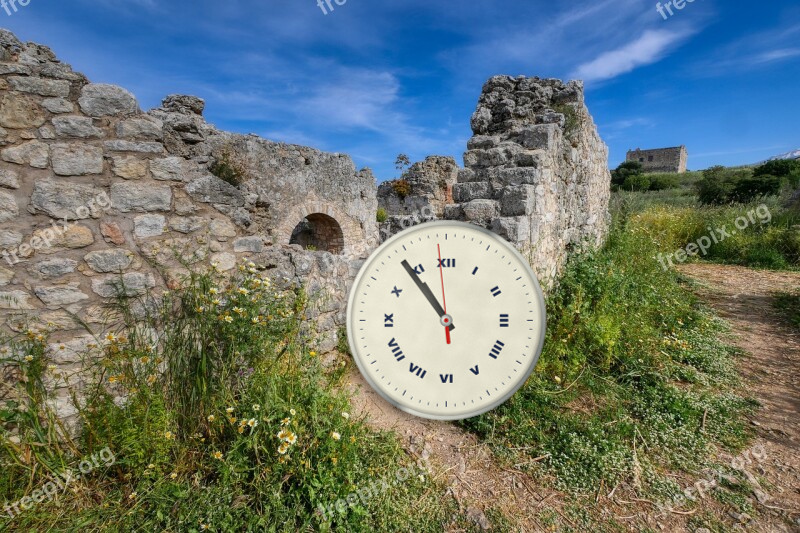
10,53,59
